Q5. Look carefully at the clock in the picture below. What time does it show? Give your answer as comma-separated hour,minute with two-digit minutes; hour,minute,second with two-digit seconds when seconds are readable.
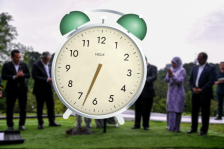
6,33
